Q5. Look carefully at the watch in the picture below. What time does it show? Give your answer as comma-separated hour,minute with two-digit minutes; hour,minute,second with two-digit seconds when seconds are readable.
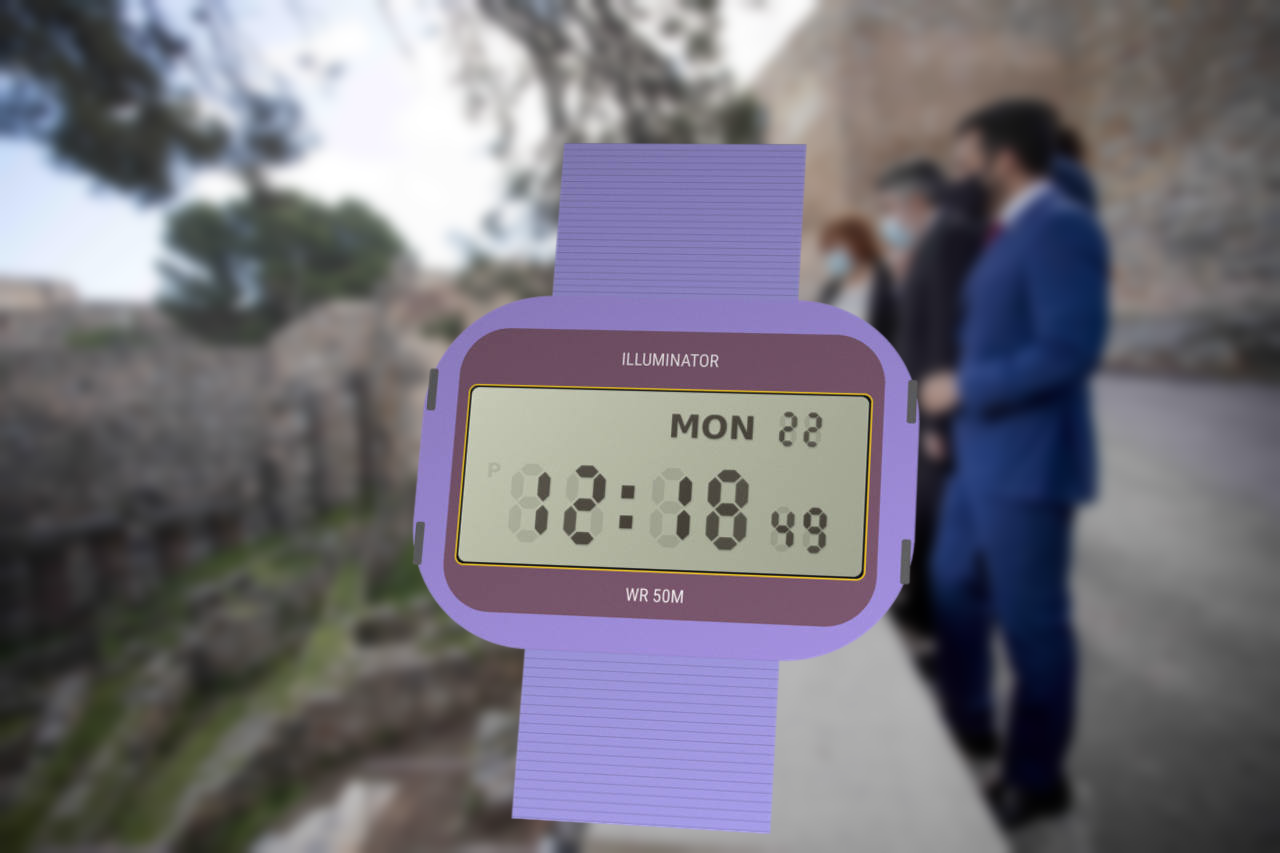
12,18,49
